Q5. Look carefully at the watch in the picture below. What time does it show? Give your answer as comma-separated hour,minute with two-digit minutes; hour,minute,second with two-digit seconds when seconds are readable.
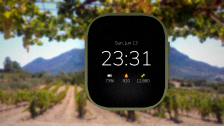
23,31
